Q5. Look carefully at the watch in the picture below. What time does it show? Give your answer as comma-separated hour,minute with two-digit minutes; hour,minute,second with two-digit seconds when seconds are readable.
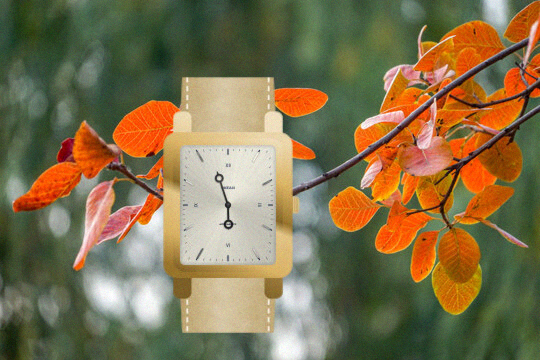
5,57
